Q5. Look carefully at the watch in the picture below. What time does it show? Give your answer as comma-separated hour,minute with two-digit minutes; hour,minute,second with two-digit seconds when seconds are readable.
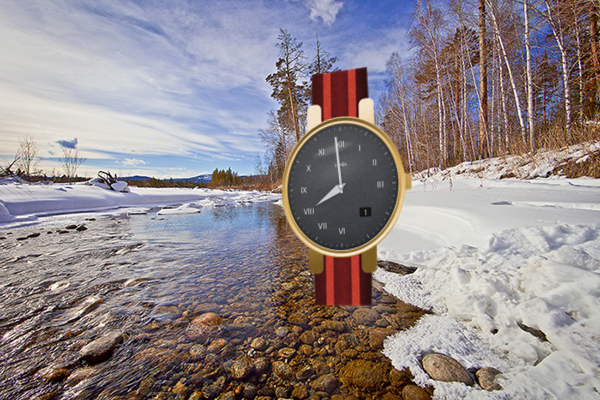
7,59
